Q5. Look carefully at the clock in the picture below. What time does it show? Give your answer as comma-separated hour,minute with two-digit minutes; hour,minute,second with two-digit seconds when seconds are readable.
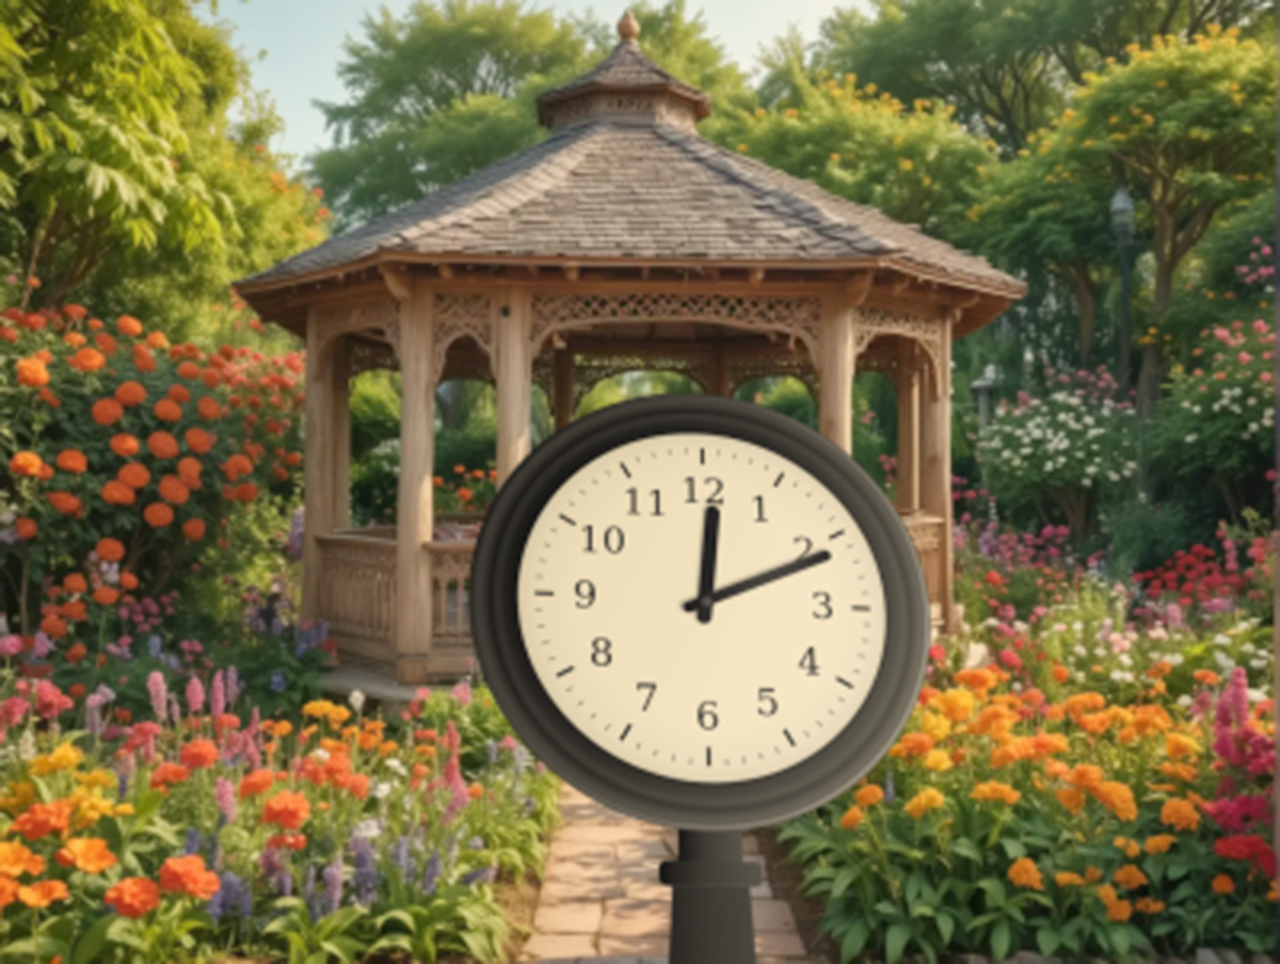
12,11
